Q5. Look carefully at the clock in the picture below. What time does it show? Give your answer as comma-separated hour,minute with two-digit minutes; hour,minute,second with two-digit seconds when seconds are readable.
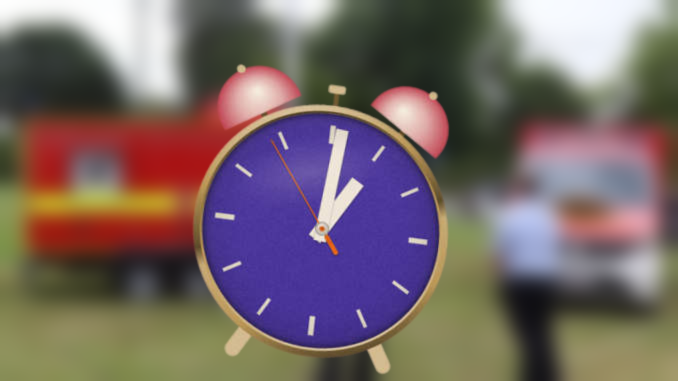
1,00,54
